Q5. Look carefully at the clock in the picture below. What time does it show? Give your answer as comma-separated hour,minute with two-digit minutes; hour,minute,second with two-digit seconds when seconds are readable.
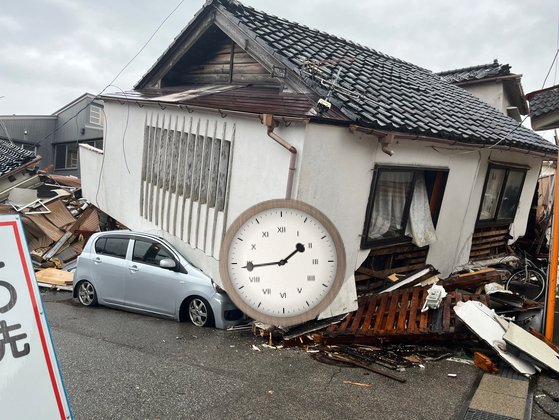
1,44
